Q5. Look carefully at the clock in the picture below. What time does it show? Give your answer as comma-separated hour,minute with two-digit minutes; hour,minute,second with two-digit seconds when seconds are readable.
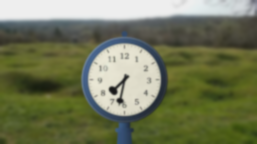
7,32
